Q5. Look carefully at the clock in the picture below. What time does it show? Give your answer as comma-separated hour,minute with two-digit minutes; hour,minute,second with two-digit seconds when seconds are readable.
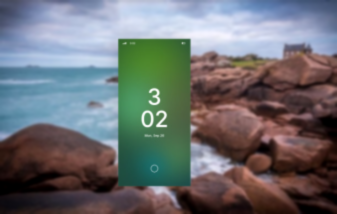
3,02
